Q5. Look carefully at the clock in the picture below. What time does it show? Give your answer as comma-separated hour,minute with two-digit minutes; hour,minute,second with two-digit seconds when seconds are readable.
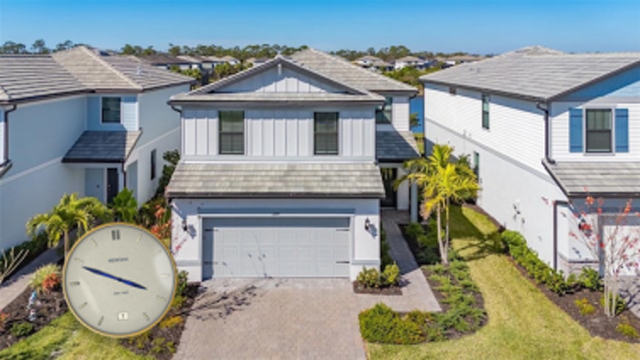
3,49
